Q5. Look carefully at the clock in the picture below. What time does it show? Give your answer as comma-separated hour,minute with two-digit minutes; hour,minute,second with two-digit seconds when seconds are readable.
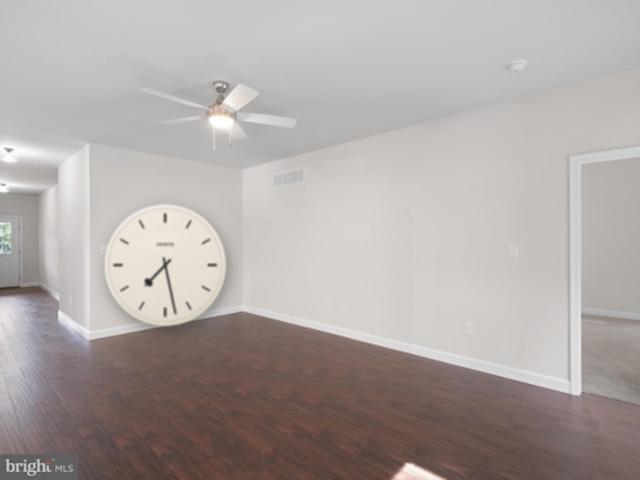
7,28
